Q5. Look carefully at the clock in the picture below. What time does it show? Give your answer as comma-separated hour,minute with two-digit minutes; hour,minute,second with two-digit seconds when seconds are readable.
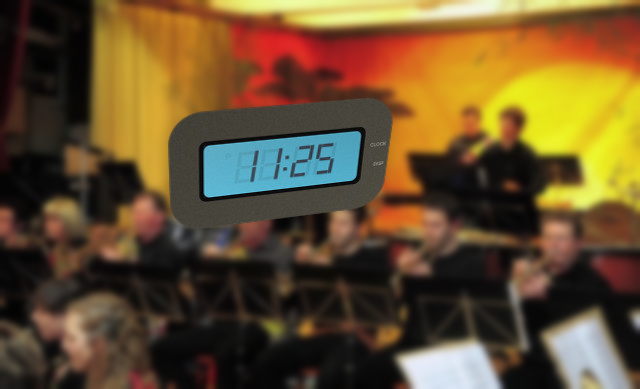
11,25
